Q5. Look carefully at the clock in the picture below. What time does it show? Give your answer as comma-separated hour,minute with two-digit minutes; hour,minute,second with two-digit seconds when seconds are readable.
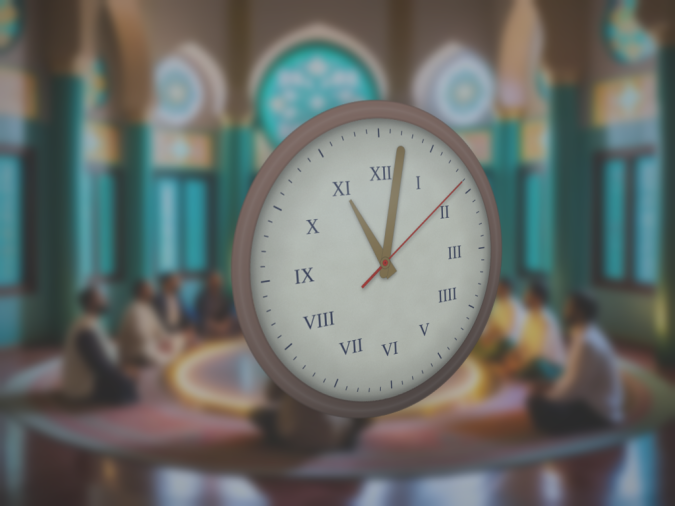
11,02,09
